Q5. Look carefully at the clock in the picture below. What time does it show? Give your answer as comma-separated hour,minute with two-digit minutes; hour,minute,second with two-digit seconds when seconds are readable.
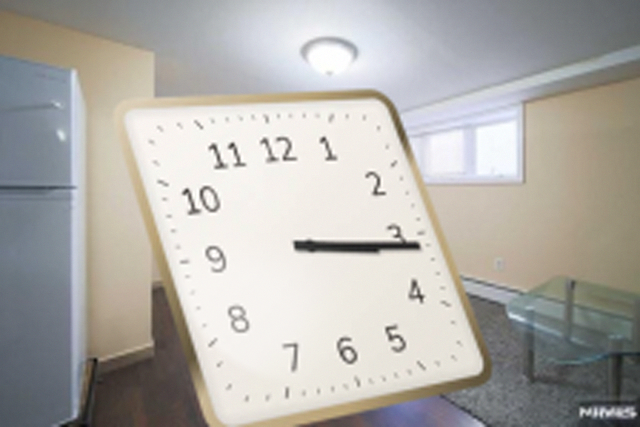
3,16
